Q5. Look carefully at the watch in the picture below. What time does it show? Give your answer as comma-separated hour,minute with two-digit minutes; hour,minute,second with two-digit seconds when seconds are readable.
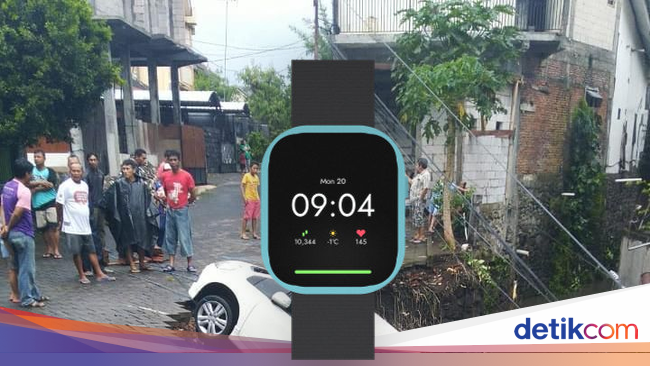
9,04
